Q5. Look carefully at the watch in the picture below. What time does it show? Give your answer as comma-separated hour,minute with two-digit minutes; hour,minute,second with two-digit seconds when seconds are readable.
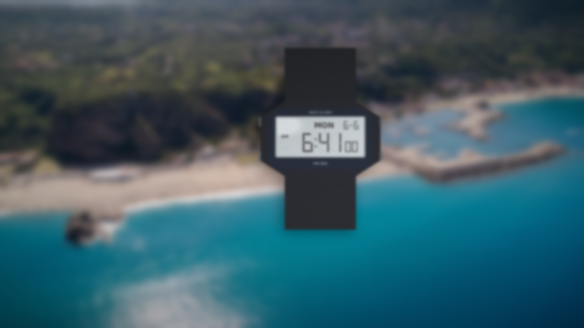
6,41
